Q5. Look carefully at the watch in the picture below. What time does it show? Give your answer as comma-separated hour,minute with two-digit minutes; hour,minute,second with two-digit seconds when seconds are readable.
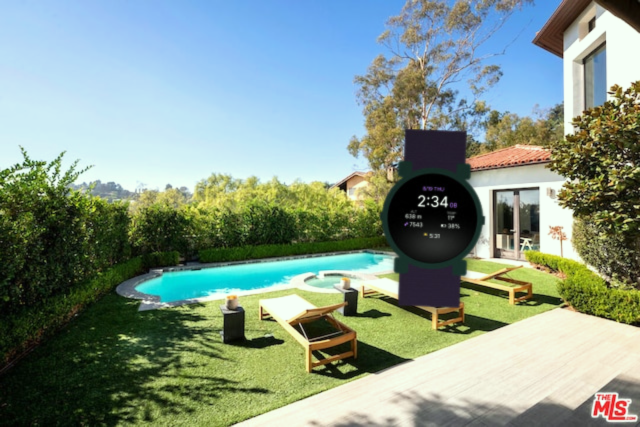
2,34
